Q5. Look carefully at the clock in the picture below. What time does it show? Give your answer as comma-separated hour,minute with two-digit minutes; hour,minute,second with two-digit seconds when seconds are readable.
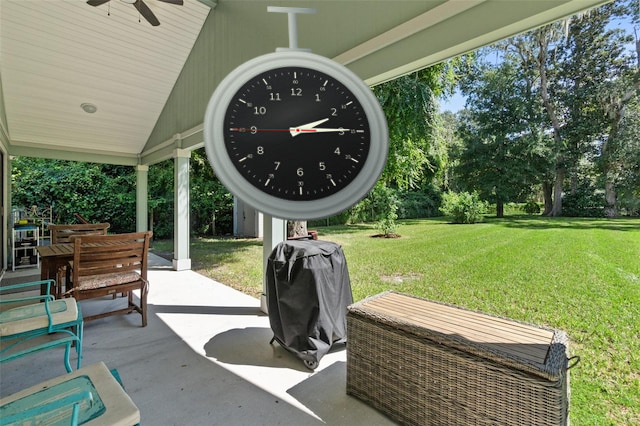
2,14,45
